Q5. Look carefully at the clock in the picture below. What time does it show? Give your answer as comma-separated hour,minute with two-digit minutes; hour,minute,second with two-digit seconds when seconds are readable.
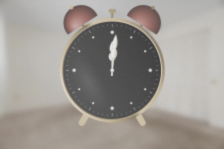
12,01
